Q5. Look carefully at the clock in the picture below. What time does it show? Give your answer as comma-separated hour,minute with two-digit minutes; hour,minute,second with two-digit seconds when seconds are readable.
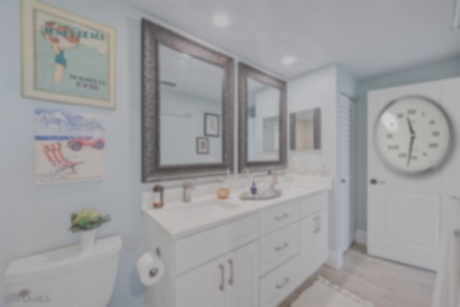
11,32
